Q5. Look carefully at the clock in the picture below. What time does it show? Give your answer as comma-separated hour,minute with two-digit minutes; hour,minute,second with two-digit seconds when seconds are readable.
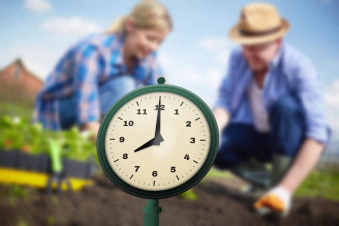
8,00
